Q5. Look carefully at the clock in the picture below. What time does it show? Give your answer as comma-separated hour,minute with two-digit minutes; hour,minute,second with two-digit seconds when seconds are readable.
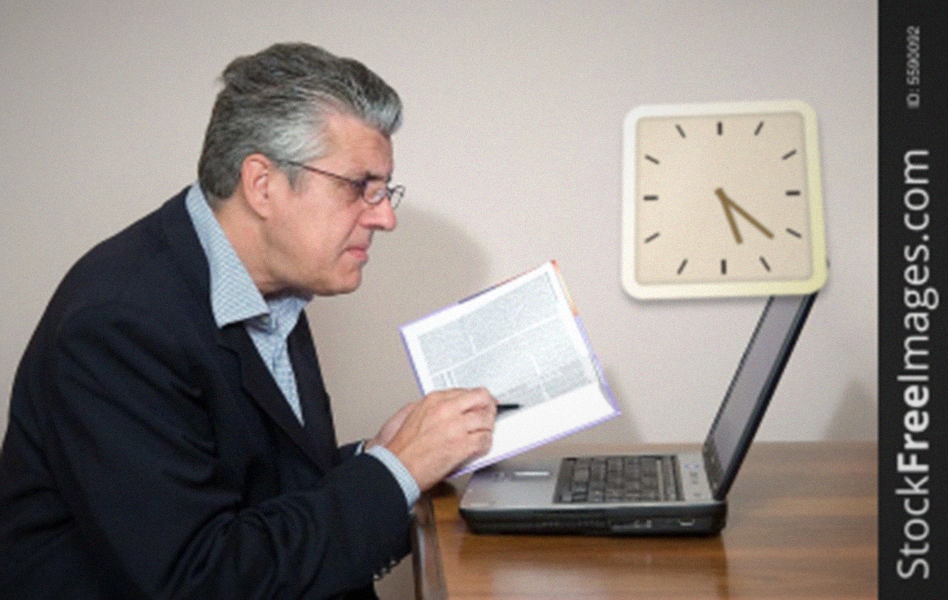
5,22
